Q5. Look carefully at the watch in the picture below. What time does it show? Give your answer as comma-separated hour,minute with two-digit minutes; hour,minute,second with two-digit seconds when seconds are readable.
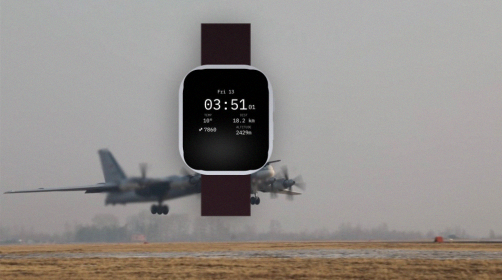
3,51
